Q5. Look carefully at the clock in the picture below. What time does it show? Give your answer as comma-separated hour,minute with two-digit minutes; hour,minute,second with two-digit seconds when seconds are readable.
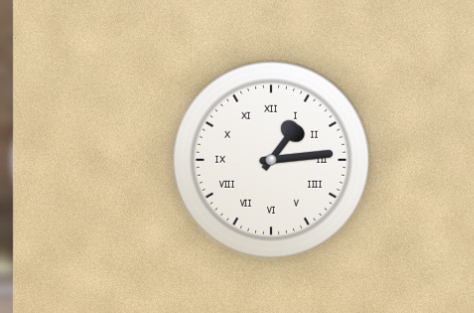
1,14
